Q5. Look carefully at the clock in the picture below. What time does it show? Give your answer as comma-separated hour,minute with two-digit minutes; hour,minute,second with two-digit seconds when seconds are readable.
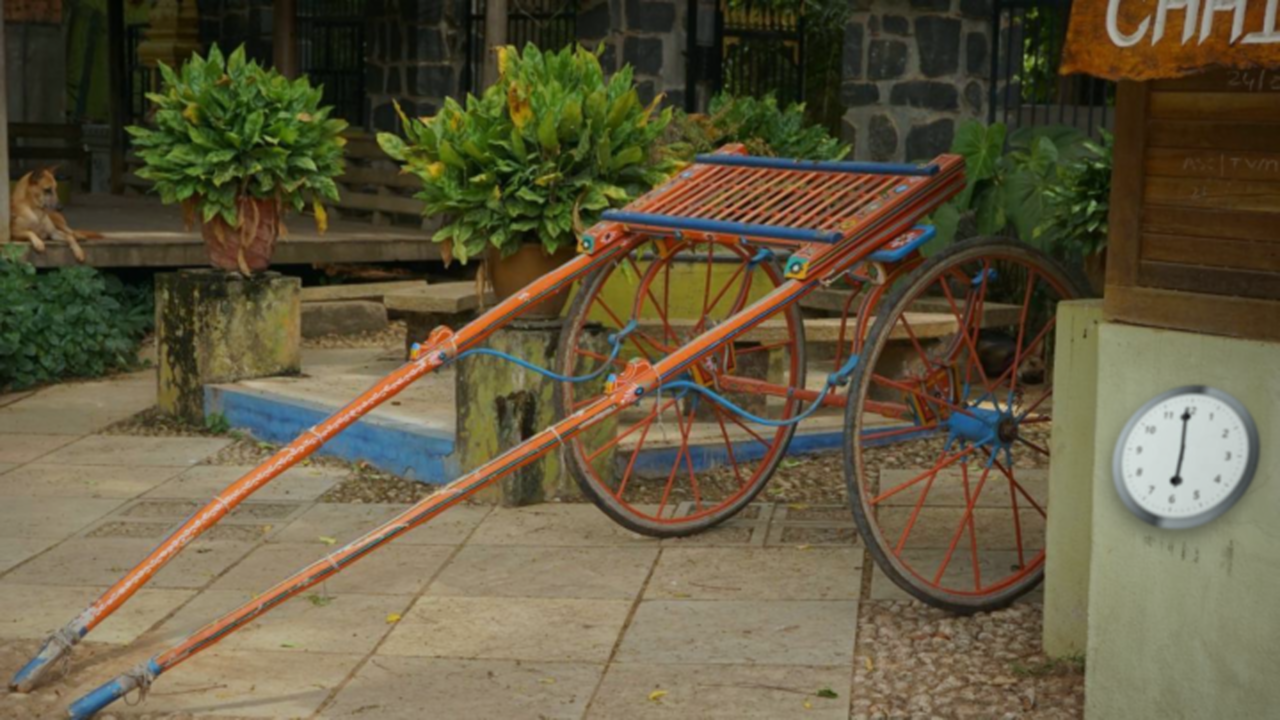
5,59
